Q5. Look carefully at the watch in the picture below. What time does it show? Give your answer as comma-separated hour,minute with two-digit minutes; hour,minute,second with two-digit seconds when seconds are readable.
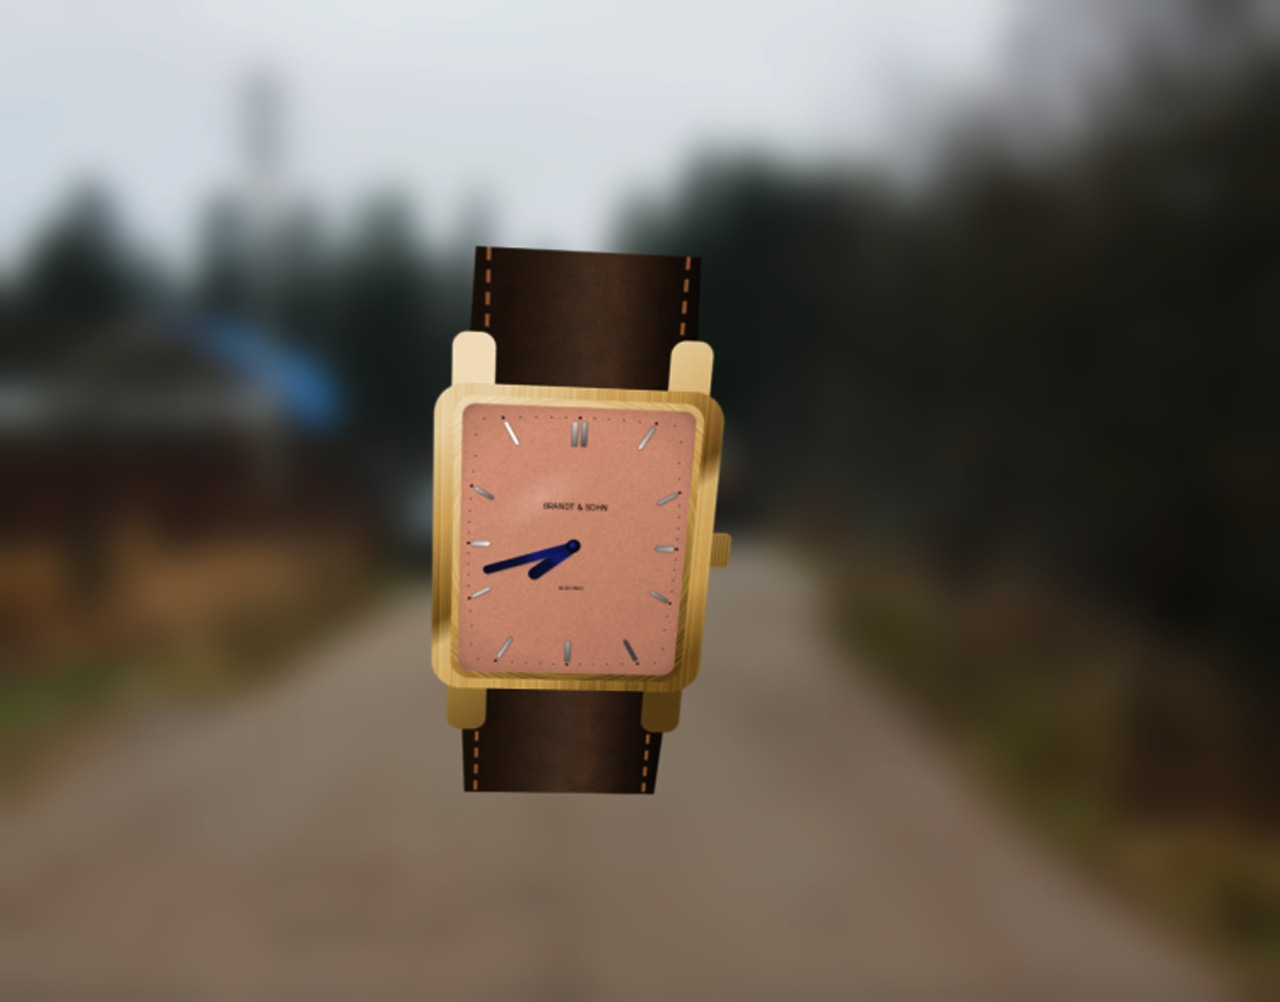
7,42
